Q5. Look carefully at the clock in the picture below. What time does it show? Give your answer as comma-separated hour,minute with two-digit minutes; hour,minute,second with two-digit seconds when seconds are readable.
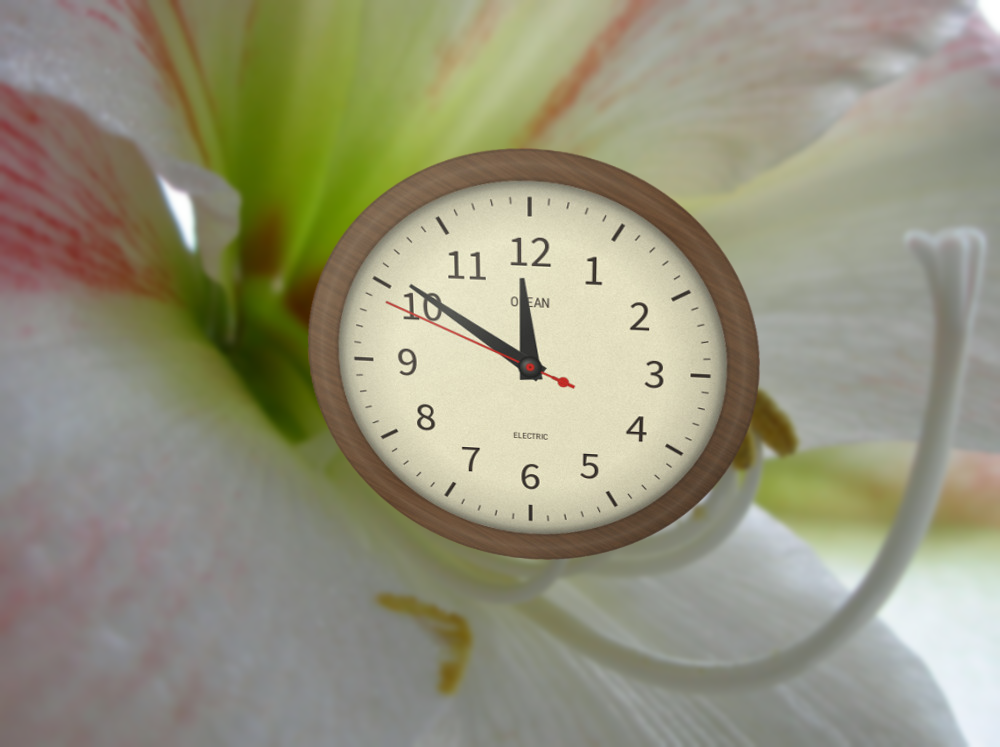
11,50,49
